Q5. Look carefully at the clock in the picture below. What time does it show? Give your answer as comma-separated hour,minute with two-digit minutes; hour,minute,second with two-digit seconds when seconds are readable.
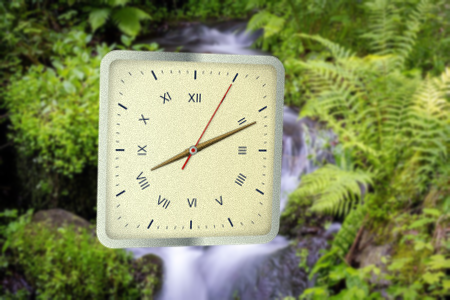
8,11,05
